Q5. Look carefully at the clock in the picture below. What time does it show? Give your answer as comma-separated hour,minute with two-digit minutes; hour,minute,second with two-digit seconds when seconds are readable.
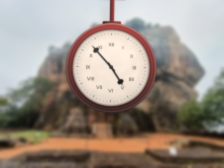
4,53
